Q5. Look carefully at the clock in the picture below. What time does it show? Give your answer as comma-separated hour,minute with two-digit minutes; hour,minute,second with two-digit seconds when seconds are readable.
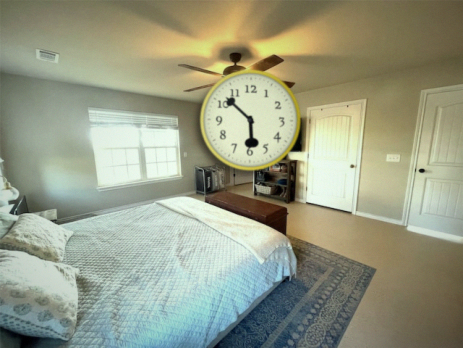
5,52
